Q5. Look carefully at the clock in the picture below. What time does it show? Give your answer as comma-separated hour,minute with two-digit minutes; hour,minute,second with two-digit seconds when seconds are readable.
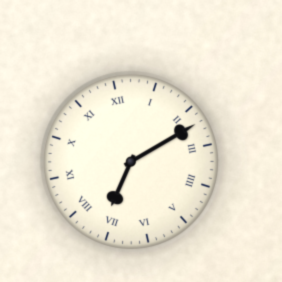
7,12
